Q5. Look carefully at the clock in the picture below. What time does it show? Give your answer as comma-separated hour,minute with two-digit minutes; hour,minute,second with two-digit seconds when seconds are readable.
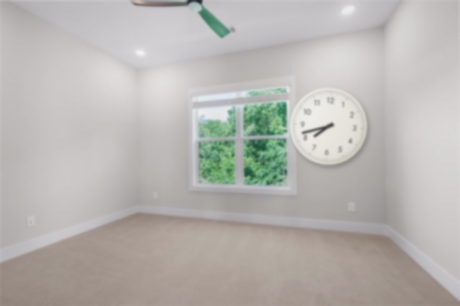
7,42
